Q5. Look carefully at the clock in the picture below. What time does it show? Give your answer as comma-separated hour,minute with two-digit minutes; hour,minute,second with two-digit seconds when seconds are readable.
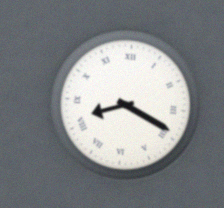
8,19
